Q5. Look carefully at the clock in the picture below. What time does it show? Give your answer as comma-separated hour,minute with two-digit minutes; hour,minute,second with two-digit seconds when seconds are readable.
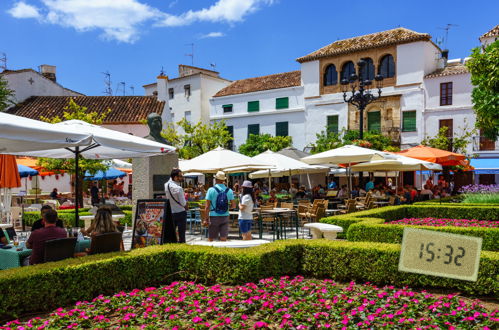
15,32
